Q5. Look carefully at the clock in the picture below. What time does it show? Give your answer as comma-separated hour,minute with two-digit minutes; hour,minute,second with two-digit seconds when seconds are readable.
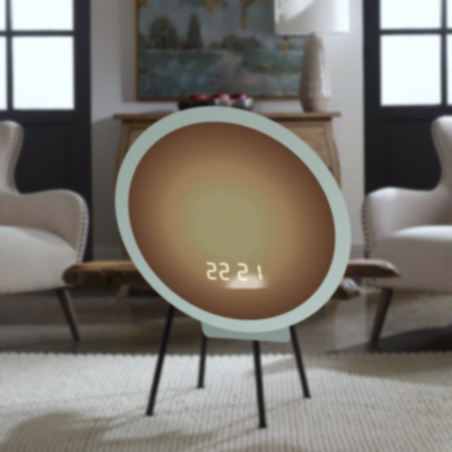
22,21
